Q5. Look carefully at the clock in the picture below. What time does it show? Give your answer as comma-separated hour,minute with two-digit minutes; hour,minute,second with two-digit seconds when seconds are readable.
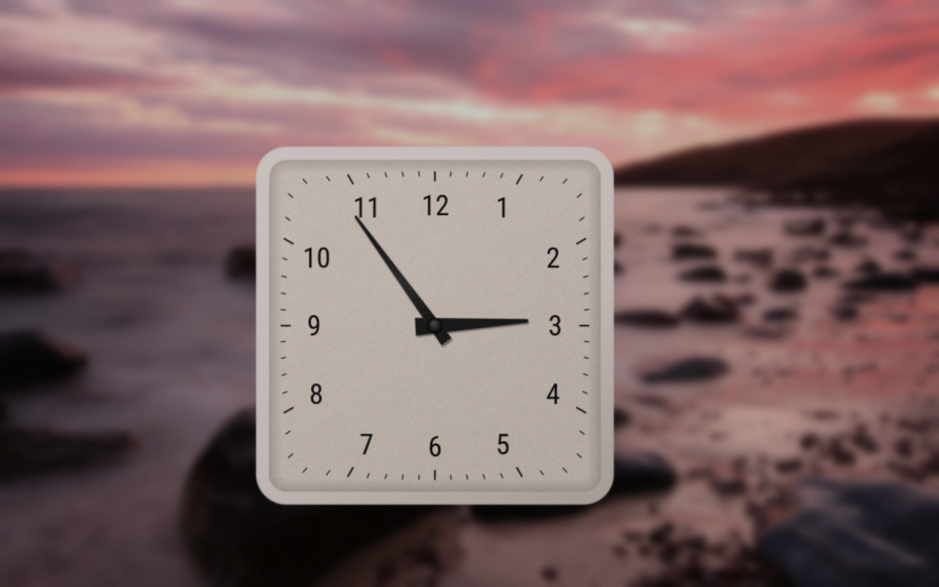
2,54
